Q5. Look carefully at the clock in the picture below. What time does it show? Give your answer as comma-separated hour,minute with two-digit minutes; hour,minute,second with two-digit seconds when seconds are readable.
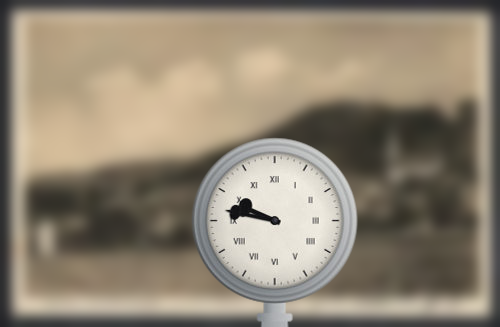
9,47
